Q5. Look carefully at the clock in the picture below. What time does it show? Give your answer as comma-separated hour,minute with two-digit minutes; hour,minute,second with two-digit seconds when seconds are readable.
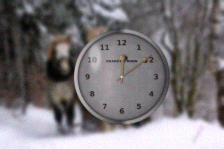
12,09
